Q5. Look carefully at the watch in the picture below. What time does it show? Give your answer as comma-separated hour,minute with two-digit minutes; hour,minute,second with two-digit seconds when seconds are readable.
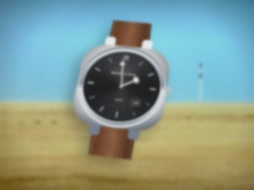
1,59
